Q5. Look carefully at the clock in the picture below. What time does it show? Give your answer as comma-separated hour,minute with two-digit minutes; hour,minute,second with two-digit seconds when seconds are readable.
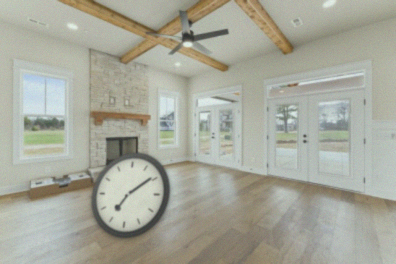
7,09
